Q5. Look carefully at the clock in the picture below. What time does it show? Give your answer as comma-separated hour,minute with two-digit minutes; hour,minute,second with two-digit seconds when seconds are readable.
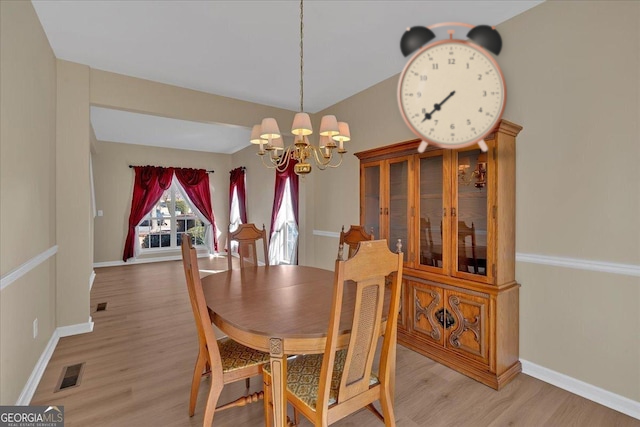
7,38
